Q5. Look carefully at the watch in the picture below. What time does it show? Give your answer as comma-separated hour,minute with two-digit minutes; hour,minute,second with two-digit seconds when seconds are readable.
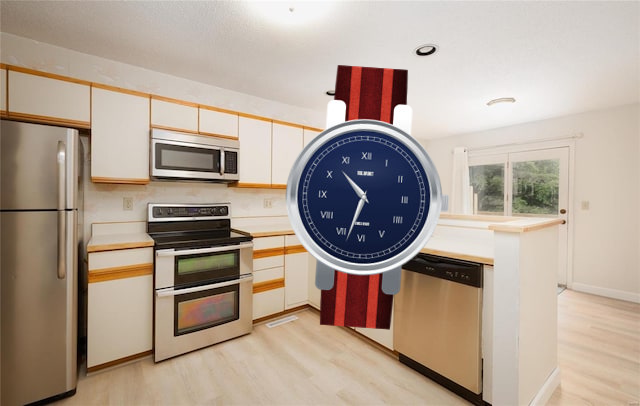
10,33
